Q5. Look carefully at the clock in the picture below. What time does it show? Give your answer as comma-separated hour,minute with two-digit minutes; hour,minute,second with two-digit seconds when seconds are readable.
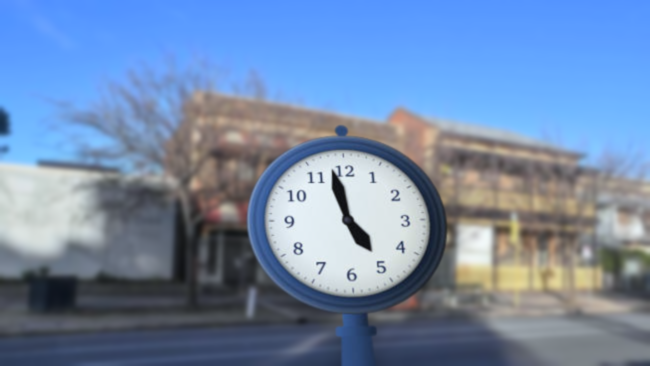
4,58
